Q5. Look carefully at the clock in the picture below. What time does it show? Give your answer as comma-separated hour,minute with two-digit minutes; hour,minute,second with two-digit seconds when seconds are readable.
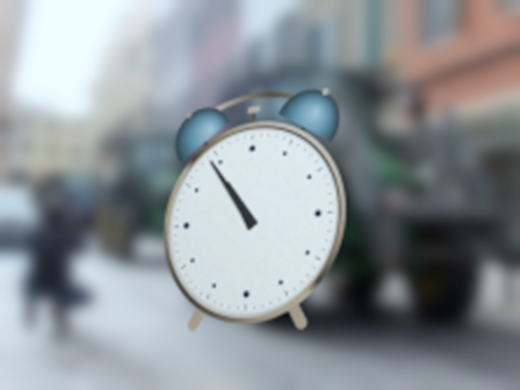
10,54
